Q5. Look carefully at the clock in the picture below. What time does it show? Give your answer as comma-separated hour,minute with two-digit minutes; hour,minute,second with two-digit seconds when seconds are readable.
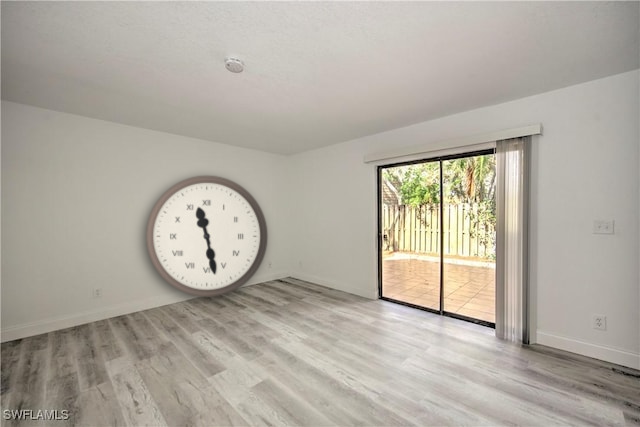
11,28
